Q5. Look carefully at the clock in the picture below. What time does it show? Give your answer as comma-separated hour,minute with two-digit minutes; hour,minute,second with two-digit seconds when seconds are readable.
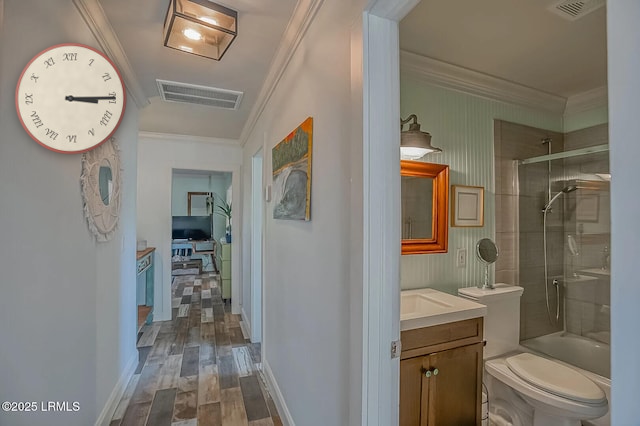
3,15
